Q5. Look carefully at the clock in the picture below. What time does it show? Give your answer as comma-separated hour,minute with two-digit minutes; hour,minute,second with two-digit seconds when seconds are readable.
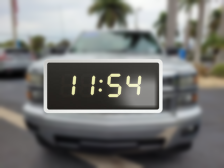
11,54
